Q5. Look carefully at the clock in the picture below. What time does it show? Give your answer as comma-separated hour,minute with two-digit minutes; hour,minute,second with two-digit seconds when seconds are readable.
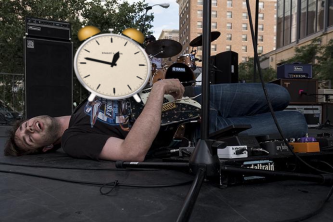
12,47
